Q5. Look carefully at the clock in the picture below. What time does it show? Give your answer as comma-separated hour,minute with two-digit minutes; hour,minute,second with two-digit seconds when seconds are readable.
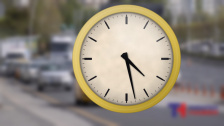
4,28
